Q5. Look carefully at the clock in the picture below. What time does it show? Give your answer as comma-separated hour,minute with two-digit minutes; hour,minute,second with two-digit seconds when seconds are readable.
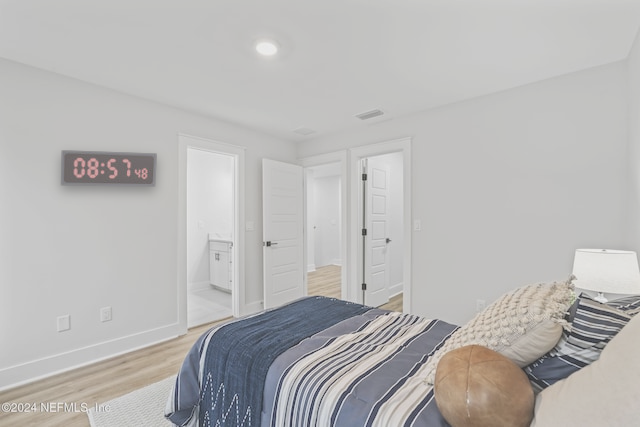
8,57,48
